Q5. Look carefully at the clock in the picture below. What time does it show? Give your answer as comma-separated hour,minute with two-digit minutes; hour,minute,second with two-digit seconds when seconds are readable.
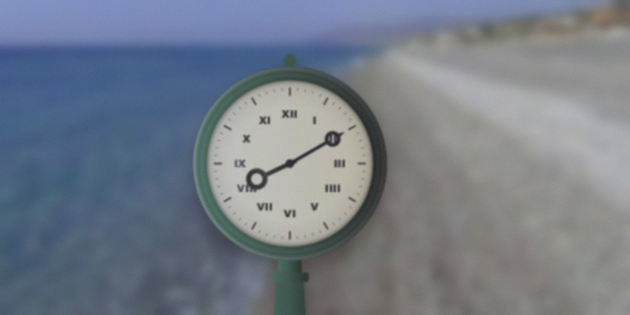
8,10
